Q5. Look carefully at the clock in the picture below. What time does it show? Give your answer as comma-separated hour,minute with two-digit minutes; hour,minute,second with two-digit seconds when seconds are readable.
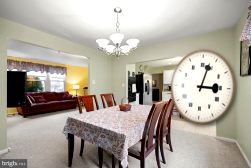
3,03
